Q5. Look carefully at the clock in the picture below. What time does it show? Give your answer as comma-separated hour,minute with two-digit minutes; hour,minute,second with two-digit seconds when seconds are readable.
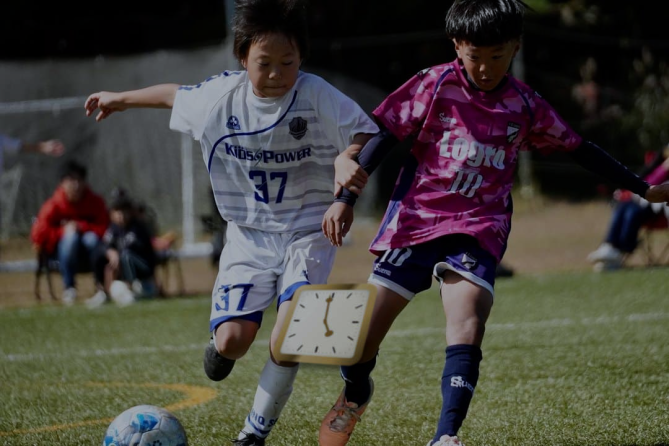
4,59
